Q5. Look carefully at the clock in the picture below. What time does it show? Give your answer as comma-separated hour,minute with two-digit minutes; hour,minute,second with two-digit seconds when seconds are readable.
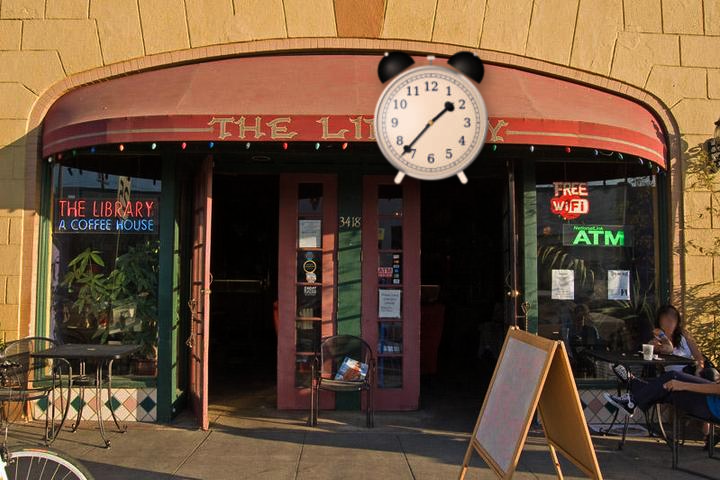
1,37
